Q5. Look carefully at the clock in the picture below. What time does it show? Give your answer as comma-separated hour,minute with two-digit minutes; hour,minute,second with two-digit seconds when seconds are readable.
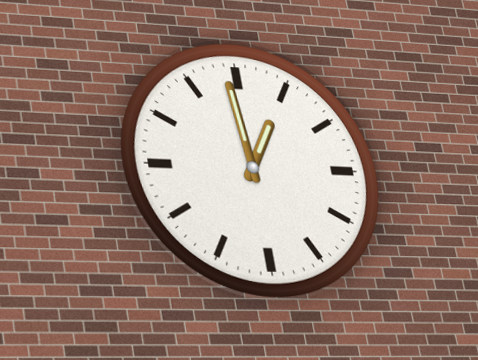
12,59
